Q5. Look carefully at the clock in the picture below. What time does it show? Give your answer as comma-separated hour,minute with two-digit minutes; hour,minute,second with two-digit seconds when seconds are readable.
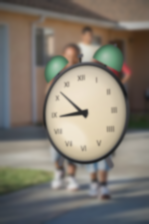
8,52
